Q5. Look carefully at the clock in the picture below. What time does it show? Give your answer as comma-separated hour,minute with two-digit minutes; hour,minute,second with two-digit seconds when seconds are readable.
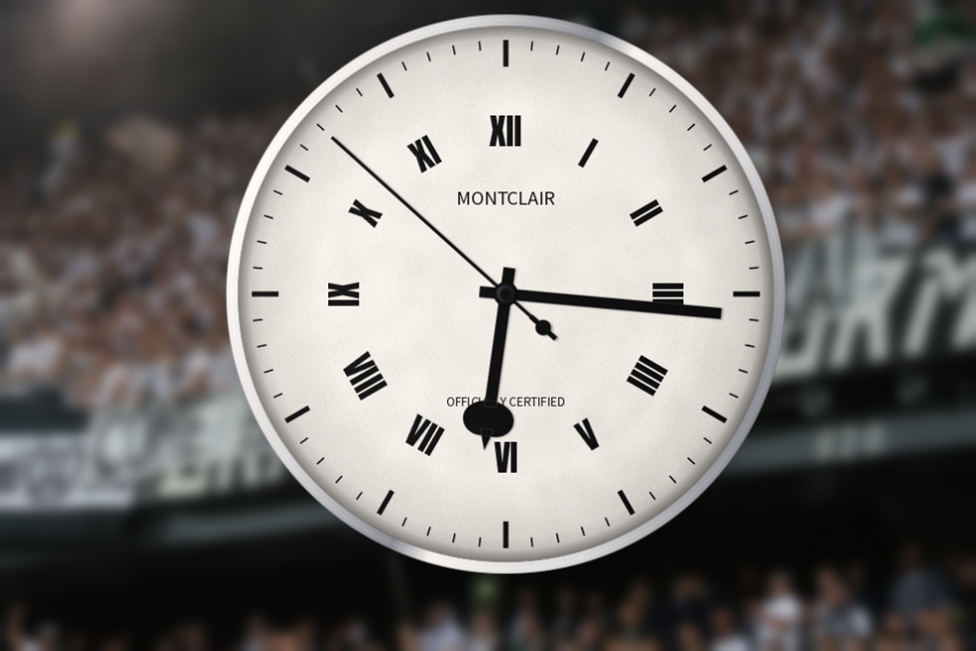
6,15,52
